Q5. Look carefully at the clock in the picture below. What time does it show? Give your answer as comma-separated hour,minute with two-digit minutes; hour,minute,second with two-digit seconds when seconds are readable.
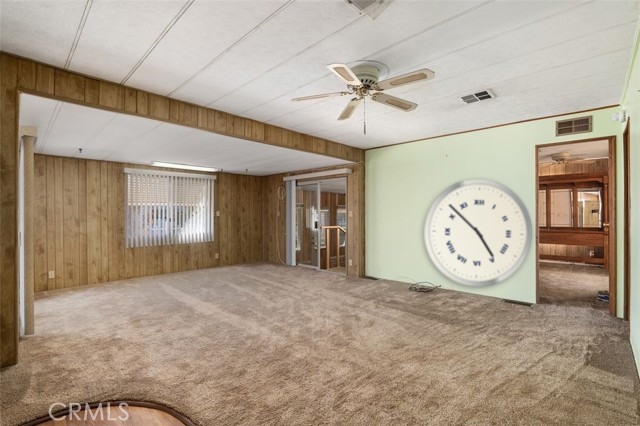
4,52
